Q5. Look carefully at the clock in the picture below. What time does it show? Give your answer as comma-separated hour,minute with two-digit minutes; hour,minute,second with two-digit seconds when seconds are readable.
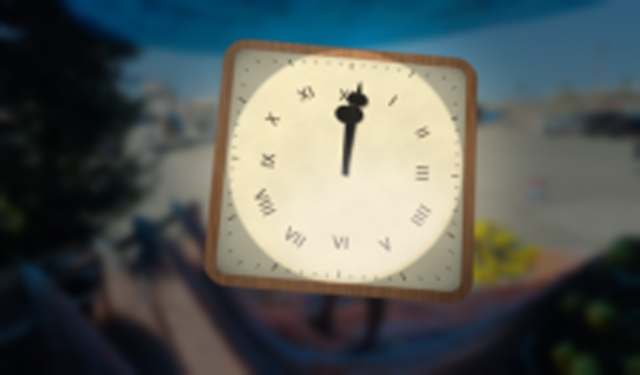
12,01
